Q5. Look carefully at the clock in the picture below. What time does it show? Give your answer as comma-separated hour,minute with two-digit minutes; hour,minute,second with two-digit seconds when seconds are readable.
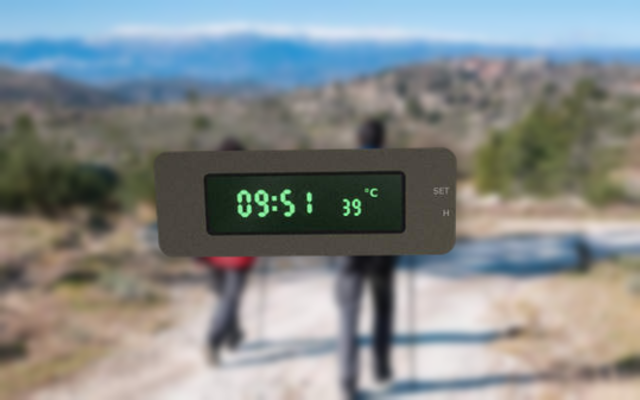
9,51
